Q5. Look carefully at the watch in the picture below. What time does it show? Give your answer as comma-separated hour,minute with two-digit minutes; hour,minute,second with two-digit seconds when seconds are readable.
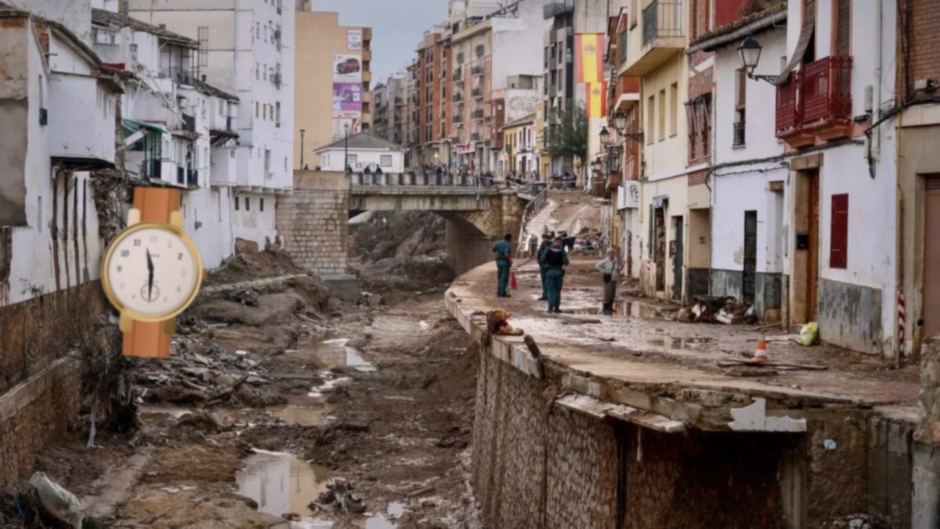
11,30
